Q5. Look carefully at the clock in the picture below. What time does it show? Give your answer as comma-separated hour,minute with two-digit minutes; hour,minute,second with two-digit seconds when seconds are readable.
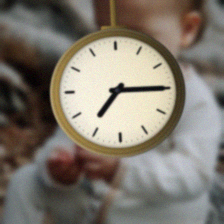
7,15
